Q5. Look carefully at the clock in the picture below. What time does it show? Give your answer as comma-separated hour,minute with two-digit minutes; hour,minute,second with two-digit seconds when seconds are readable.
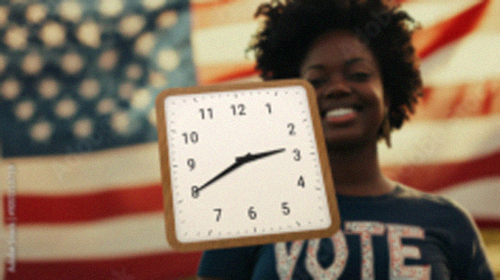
2,40
